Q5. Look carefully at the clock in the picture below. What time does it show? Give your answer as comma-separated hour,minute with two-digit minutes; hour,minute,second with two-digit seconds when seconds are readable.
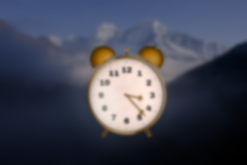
3,23
